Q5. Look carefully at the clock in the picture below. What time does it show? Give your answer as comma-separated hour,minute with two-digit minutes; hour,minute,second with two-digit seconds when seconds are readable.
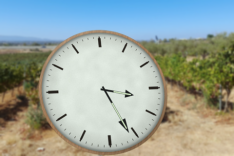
3,26
